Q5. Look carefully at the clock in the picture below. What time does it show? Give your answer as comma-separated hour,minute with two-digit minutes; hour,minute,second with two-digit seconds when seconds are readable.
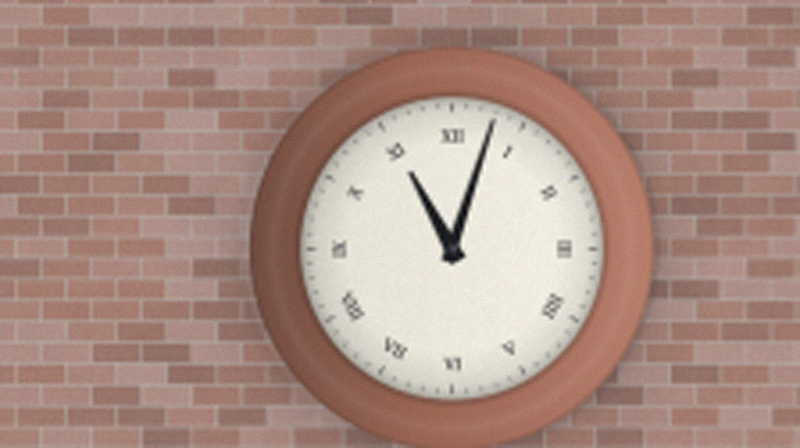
11,03
